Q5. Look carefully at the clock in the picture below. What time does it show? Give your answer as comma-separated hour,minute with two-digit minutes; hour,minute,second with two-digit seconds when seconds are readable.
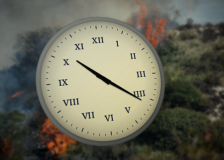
10,21
